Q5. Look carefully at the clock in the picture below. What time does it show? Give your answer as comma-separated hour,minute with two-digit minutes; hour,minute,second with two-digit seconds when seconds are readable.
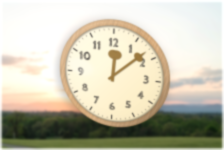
12,08
